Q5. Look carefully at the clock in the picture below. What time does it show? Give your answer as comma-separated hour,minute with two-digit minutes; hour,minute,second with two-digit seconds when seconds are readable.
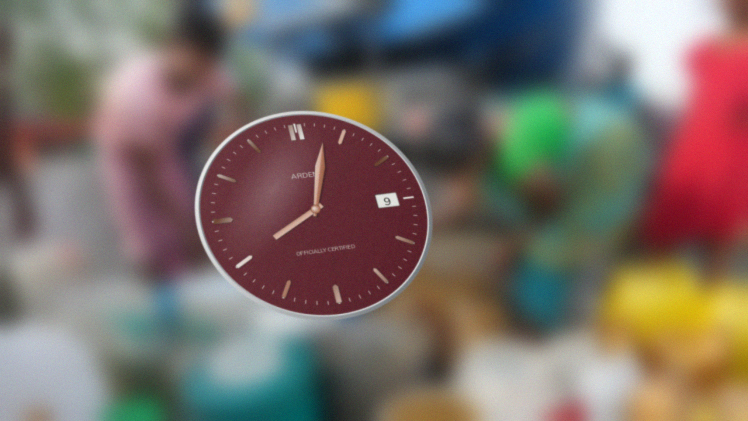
8,03
